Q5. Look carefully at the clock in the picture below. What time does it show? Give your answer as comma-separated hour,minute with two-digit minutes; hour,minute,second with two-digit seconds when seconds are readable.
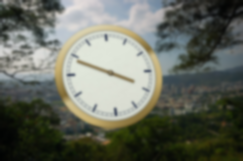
3,49
